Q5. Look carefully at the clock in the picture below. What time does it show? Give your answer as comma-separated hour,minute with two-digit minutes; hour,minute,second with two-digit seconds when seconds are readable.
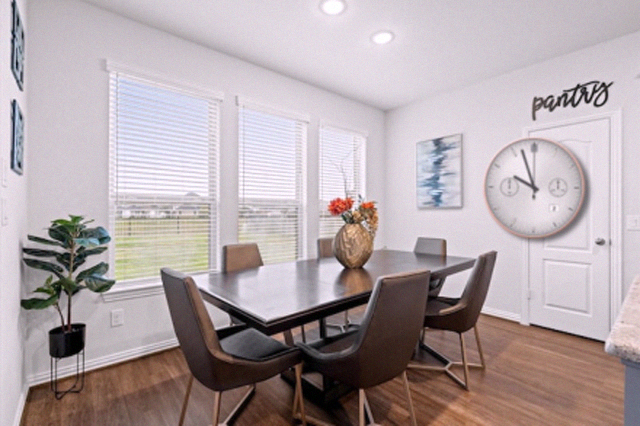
9,57
